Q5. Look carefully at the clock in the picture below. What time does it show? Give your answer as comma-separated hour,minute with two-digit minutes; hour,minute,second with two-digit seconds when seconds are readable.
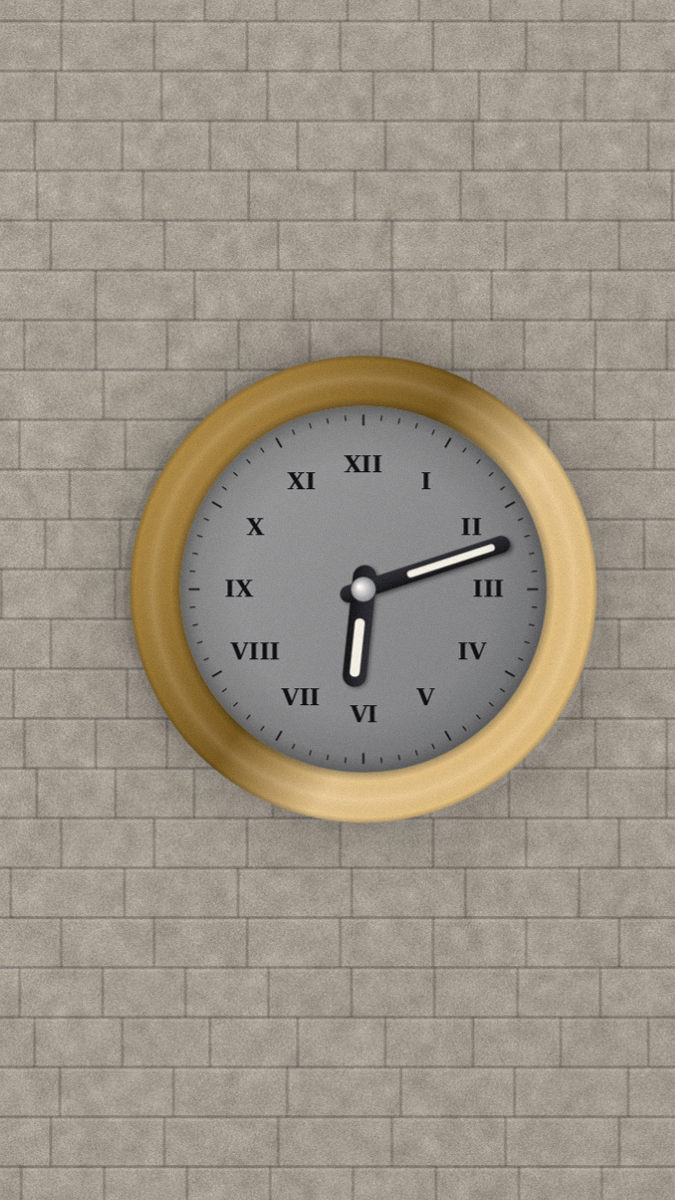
6,12
